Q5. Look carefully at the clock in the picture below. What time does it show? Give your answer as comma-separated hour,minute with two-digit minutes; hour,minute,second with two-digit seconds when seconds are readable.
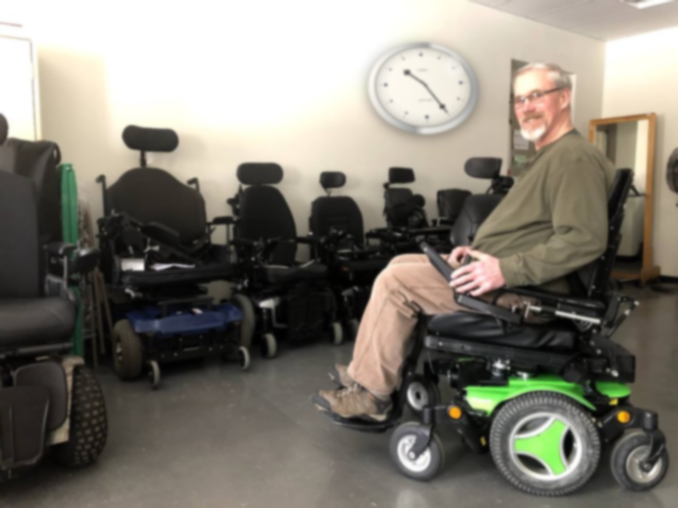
10,25
